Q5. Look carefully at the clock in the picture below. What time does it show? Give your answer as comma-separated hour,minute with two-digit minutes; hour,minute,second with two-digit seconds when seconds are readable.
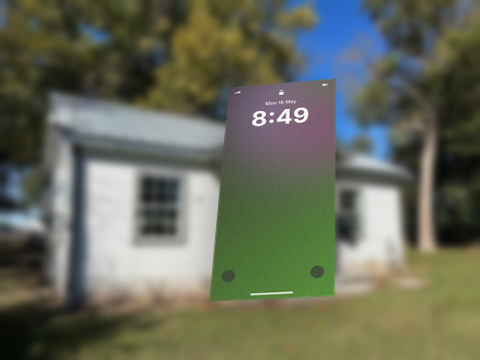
8,49
